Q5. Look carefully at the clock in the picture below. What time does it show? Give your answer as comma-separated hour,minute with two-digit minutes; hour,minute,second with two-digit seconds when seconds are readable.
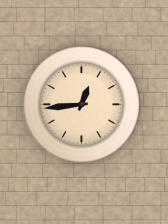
12,44
